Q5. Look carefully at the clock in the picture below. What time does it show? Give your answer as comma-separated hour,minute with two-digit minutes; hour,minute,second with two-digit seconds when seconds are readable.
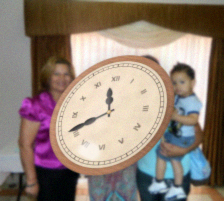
11,41
